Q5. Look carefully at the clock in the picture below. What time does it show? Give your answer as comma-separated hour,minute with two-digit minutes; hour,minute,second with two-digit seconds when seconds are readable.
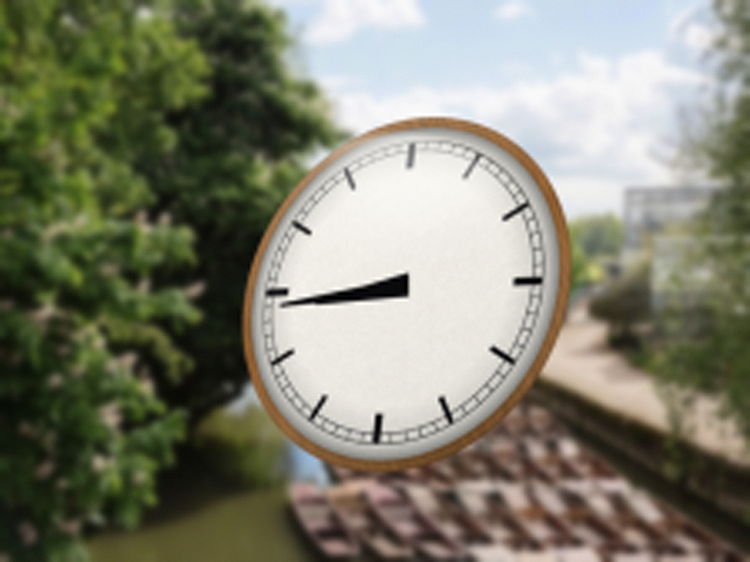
8,44
